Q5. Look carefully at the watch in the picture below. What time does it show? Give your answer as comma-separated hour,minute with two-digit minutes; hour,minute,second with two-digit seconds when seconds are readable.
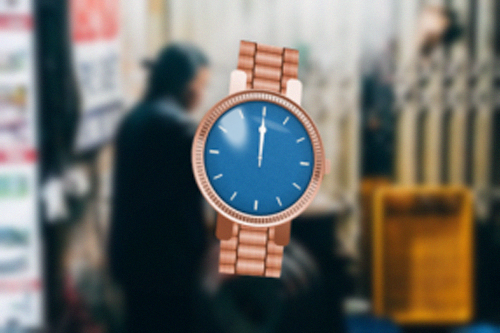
12,00
